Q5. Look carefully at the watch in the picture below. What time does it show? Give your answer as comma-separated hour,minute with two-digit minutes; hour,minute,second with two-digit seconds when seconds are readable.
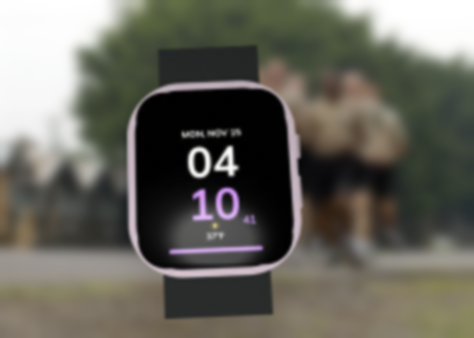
4,10
